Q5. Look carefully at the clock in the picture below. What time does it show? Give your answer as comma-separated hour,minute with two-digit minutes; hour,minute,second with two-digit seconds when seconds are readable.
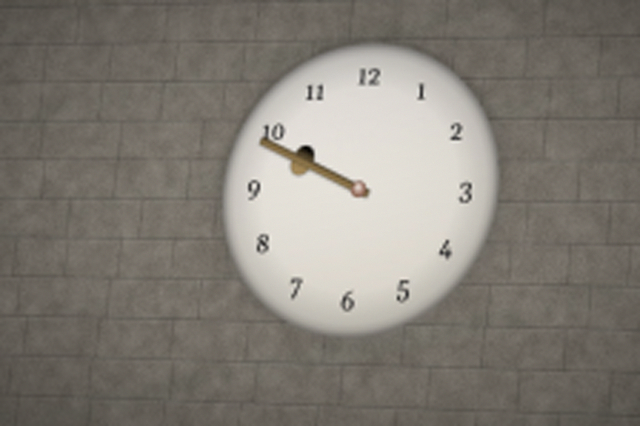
9,49
